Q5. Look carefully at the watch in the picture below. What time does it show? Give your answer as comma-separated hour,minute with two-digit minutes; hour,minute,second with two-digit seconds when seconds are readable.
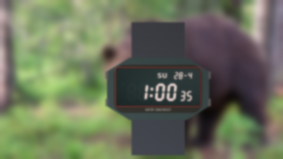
1,00
